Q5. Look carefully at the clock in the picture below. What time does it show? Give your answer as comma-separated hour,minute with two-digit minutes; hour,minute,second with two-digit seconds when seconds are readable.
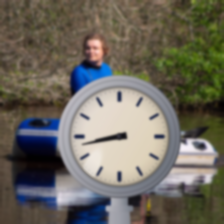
8,43
